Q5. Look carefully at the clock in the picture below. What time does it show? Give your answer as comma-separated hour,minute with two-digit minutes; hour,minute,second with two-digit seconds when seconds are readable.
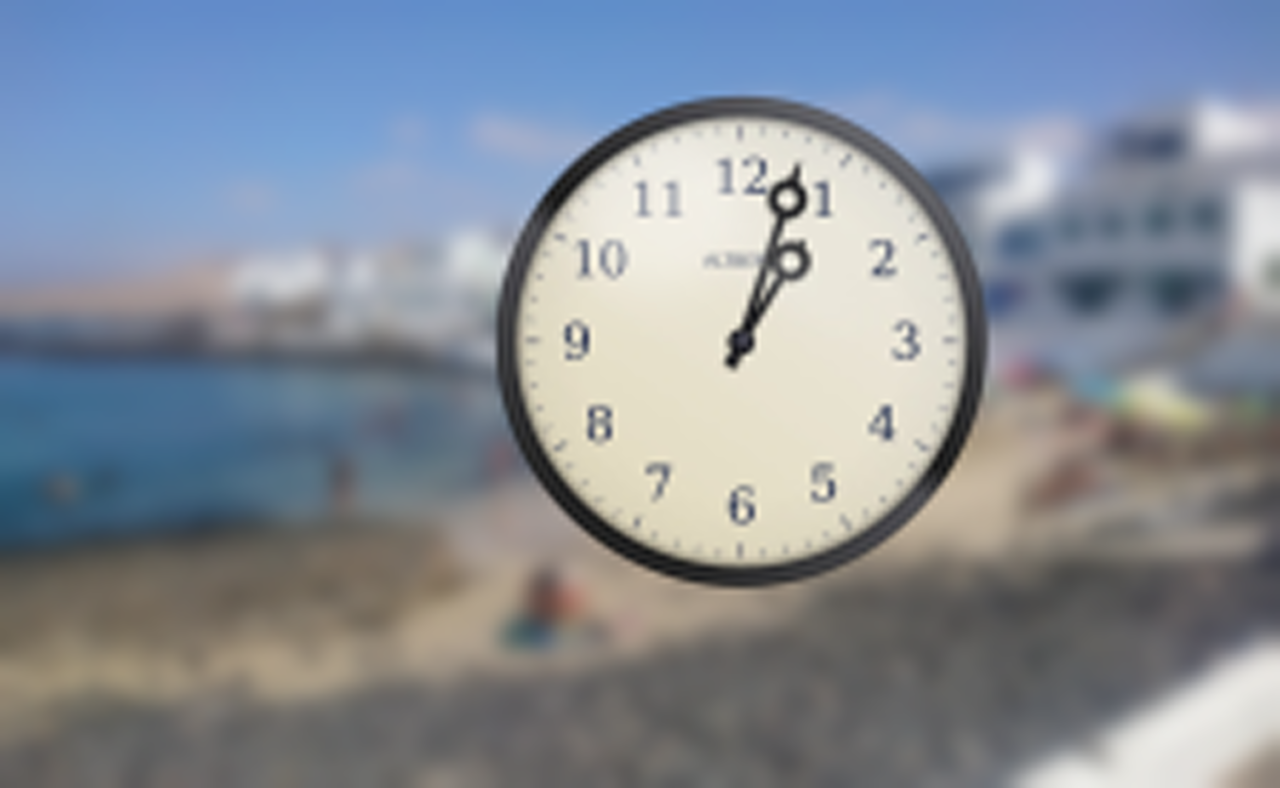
1,03
